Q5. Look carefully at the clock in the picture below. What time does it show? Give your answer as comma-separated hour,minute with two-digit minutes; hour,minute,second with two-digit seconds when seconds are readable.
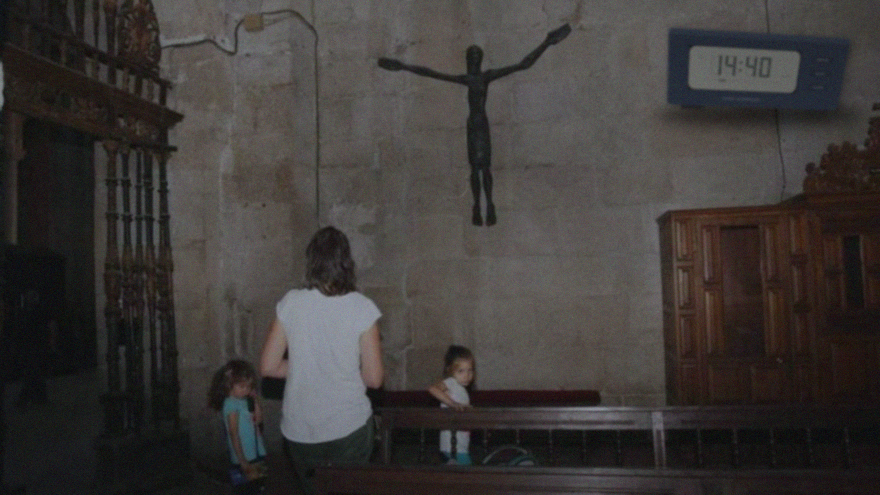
14,40
